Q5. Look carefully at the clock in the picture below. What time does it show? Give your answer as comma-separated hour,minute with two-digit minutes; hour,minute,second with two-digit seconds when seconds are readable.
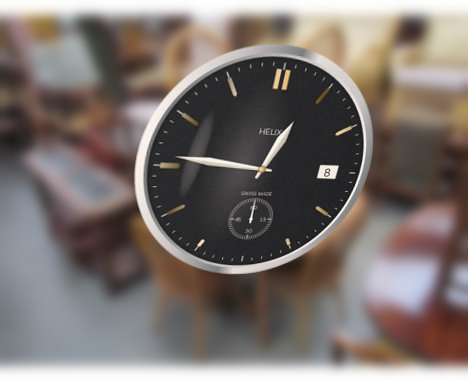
12,46
